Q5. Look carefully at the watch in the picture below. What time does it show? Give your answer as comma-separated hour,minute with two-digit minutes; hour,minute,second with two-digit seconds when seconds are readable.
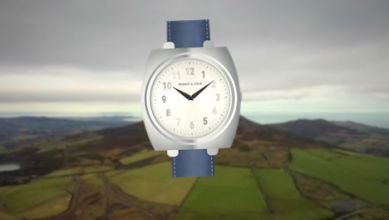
10,09
